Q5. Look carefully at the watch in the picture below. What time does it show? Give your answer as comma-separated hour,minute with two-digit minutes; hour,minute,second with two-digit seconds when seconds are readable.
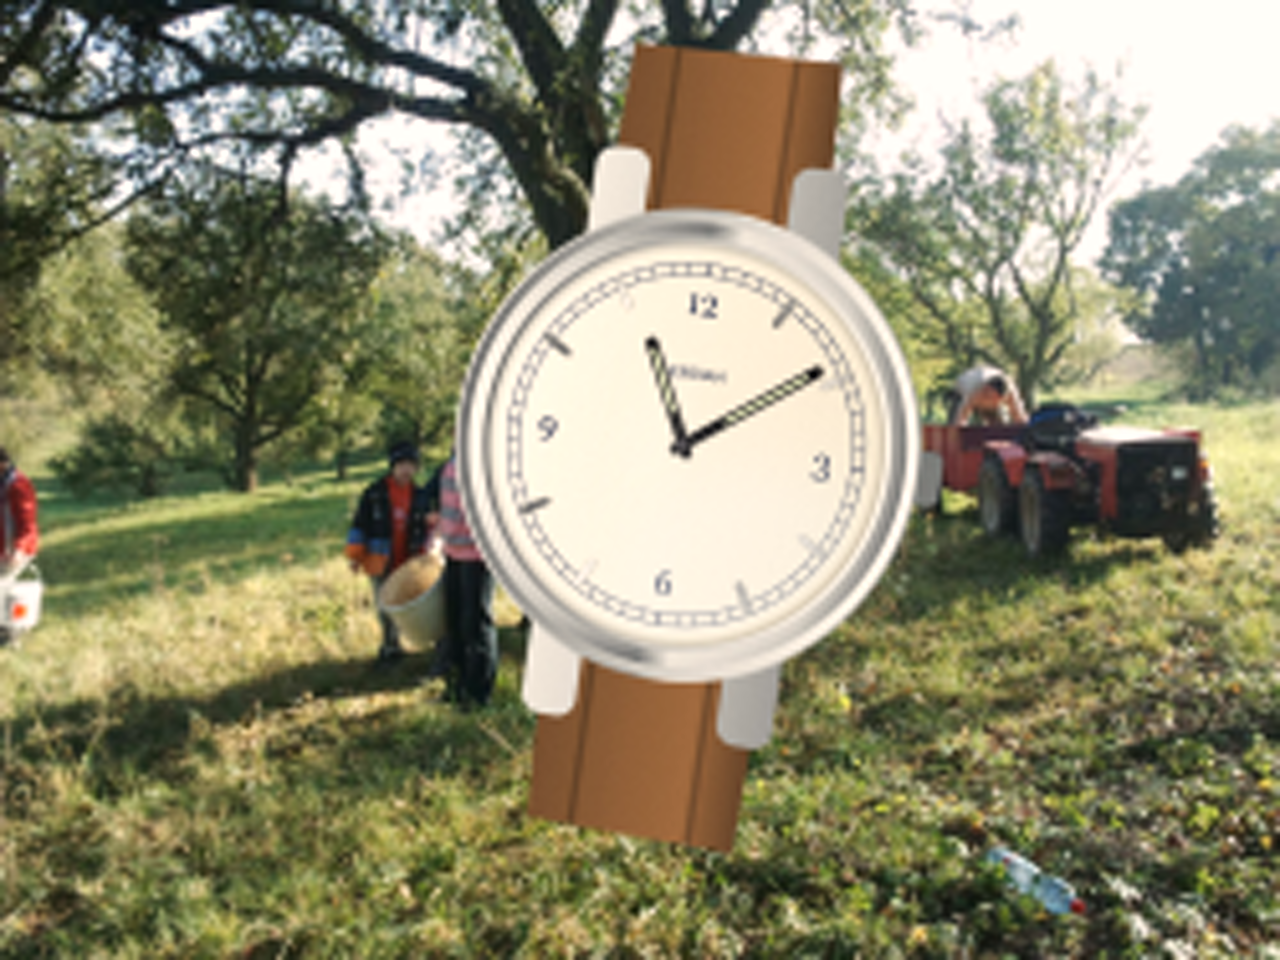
11,09
